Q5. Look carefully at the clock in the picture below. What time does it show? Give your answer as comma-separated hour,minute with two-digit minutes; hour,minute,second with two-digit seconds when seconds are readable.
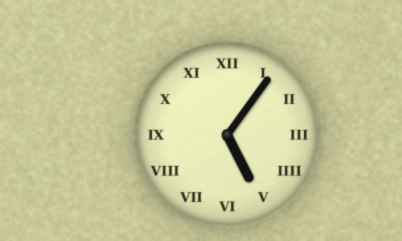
5,06
